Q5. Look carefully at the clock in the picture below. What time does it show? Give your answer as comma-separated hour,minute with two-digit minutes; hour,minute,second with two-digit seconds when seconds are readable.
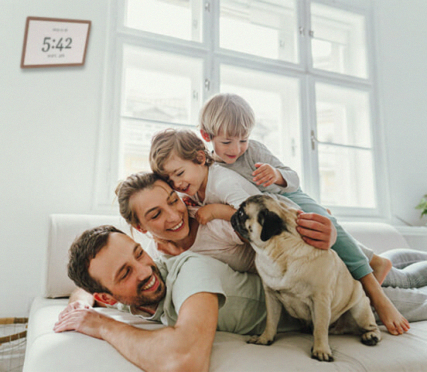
5,42
